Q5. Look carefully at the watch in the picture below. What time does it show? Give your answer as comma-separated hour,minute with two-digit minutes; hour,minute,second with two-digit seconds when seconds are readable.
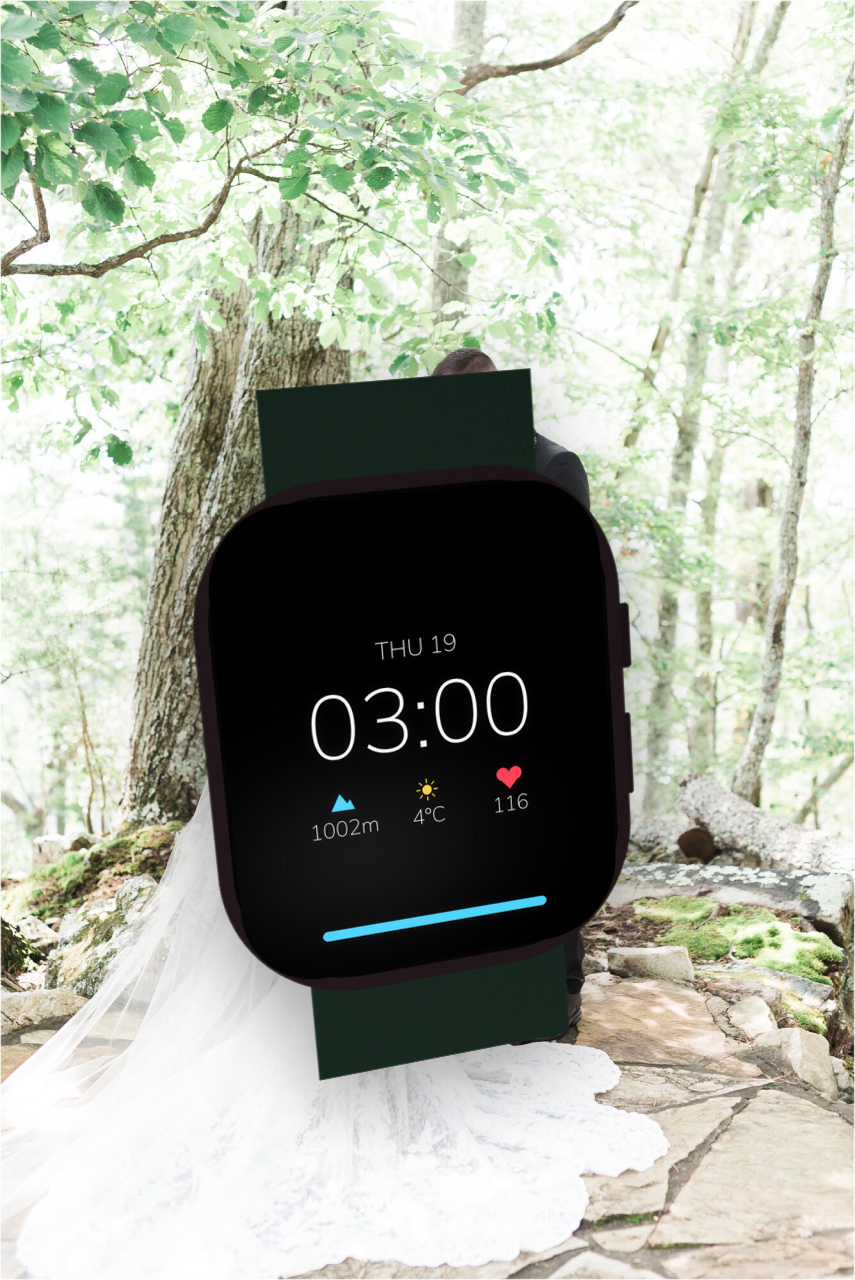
3,00
